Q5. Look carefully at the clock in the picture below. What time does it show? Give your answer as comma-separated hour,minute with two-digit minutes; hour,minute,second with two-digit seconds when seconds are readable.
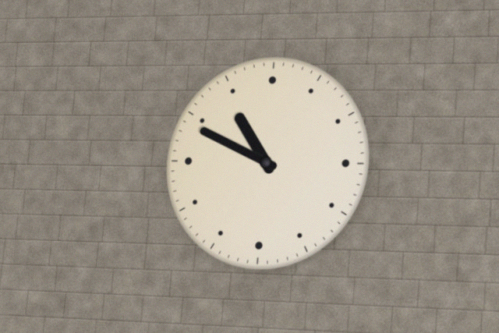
10,49
